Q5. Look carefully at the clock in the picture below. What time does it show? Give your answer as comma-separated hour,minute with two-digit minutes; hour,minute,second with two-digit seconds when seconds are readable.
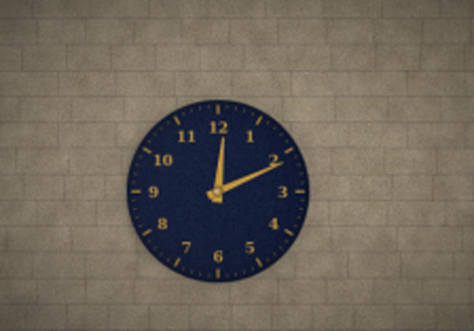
12,11
